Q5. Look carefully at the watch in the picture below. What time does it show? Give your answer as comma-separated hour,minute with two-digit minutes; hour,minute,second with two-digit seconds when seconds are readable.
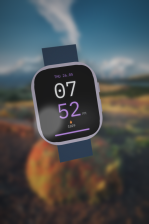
7,52
